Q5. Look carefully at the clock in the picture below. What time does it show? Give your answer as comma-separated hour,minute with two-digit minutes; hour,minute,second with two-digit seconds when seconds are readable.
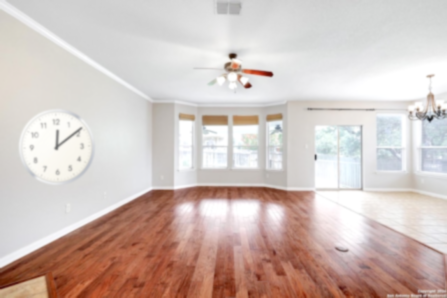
12,09
